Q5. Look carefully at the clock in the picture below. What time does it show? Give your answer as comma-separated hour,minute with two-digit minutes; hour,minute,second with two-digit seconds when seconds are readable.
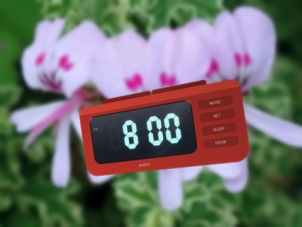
8,00
